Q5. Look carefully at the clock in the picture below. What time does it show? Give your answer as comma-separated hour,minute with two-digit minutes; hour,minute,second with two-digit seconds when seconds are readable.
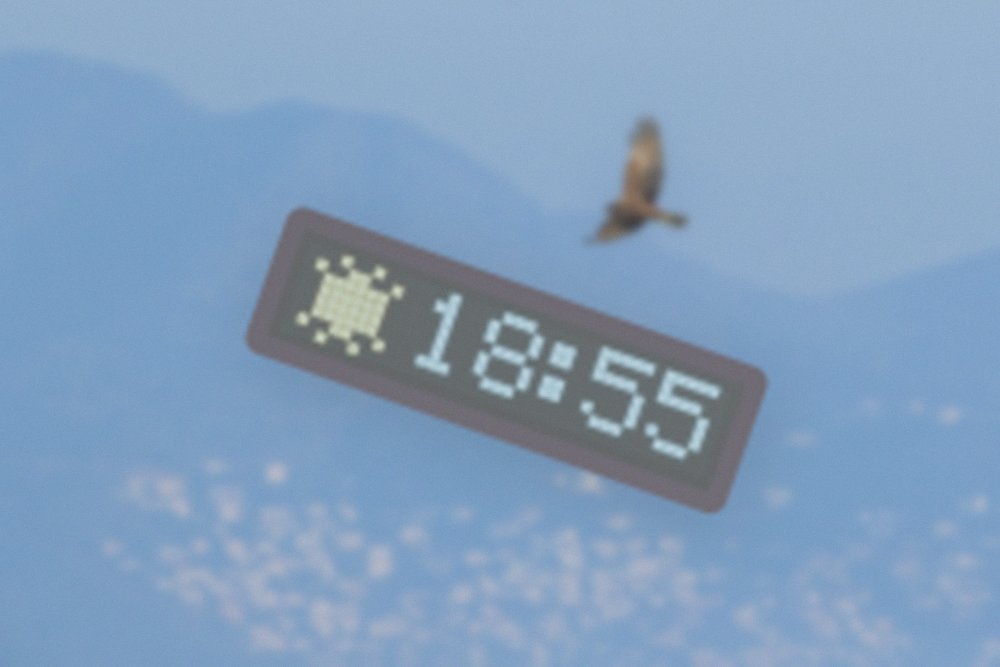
18,55
